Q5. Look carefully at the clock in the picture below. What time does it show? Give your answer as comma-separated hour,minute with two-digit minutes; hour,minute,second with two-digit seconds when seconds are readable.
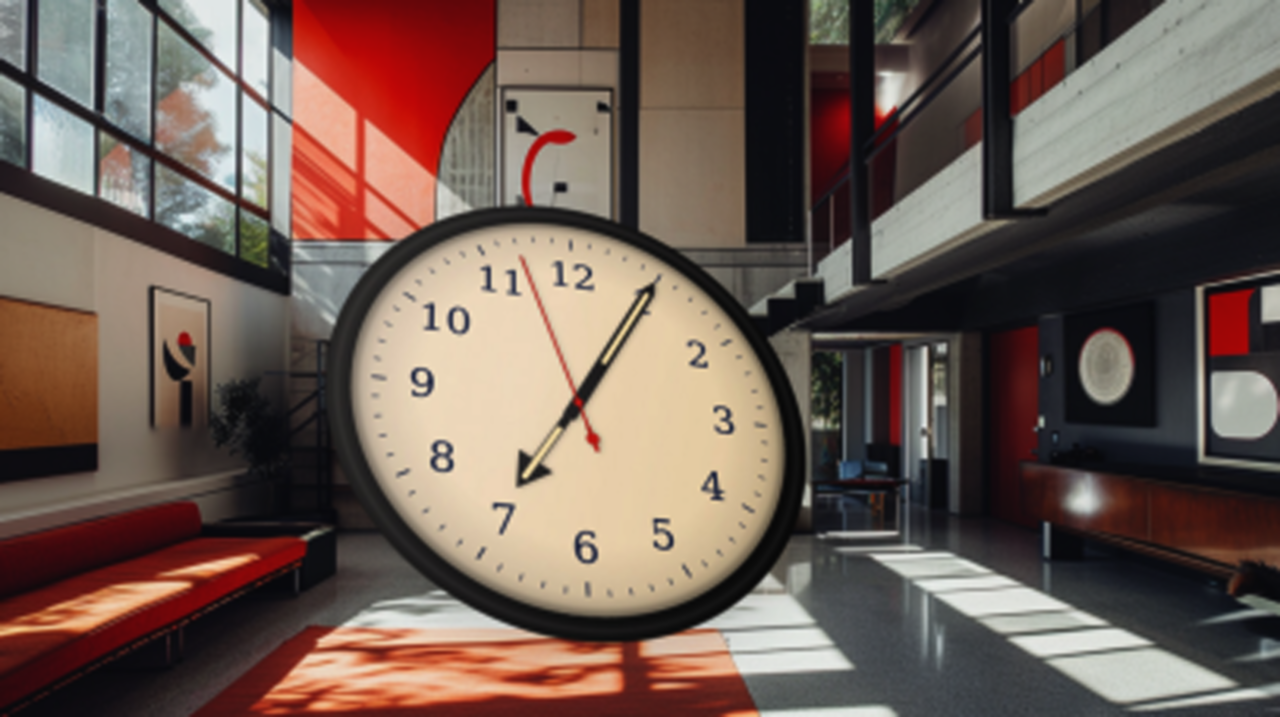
7,04,57
